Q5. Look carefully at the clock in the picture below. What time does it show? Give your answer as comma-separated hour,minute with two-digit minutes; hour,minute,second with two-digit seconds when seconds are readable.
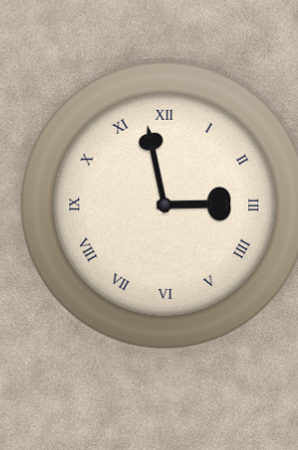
2,58
